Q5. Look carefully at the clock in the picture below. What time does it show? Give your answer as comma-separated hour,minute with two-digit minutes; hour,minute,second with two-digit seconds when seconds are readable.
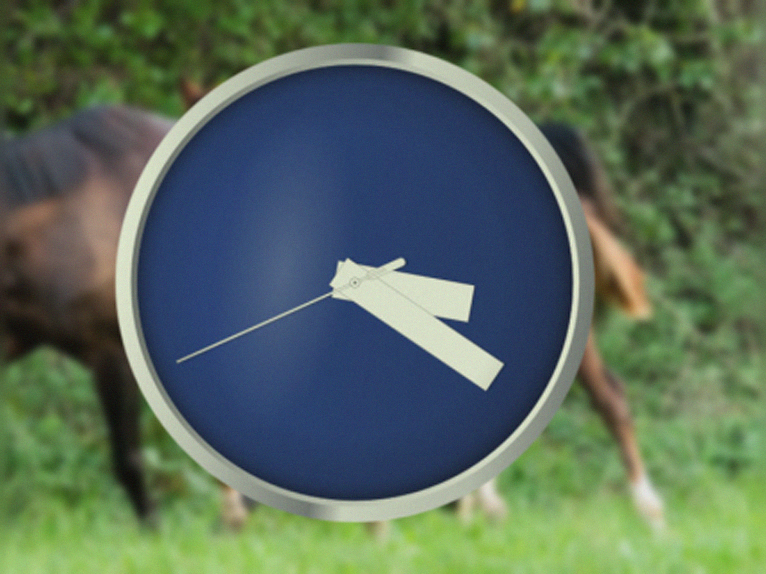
3,20,41
